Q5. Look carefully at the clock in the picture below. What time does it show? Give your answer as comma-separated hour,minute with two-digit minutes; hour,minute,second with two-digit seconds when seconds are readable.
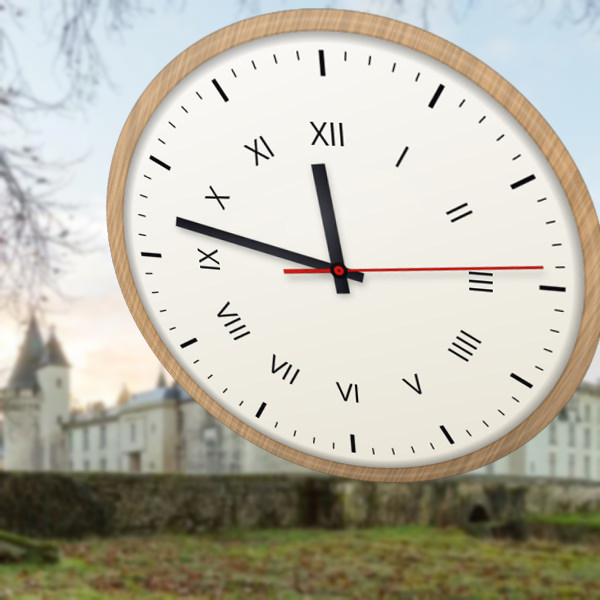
11,47,14
